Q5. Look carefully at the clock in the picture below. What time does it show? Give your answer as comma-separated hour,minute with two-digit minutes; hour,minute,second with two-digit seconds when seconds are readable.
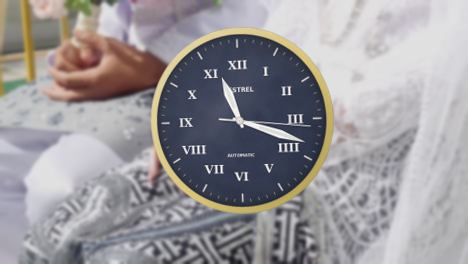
11,18,16
